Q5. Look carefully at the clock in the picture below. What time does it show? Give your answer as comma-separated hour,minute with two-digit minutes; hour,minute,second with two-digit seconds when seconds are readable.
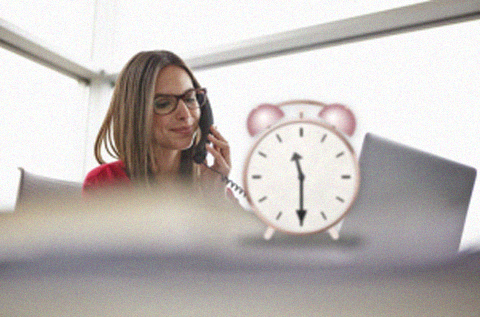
11,30
